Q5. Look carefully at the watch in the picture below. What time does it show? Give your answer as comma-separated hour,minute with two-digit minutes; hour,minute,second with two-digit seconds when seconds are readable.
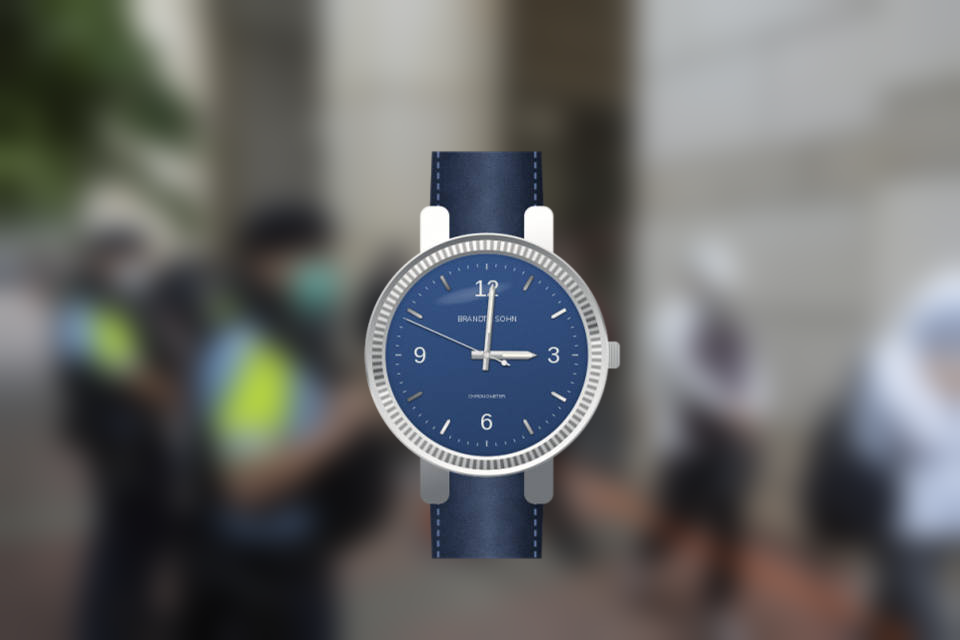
3,00,49
